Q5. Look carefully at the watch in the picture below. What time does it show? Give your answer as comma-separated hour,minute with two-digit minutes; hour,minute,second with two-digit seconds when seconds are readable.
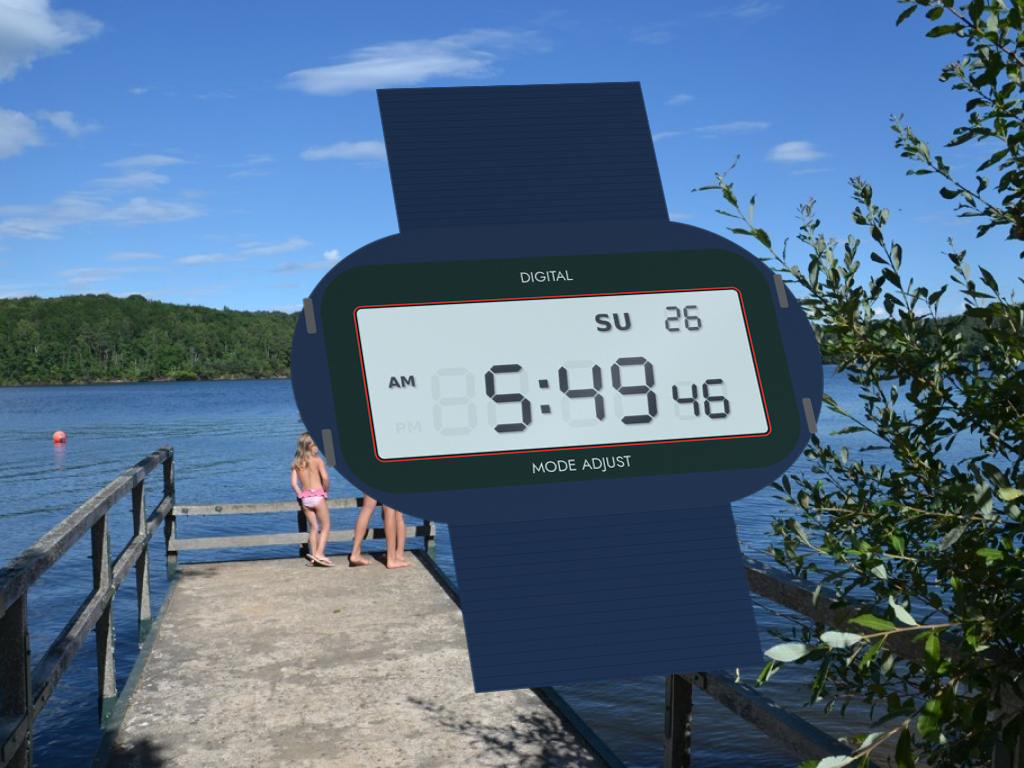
5,49,46
